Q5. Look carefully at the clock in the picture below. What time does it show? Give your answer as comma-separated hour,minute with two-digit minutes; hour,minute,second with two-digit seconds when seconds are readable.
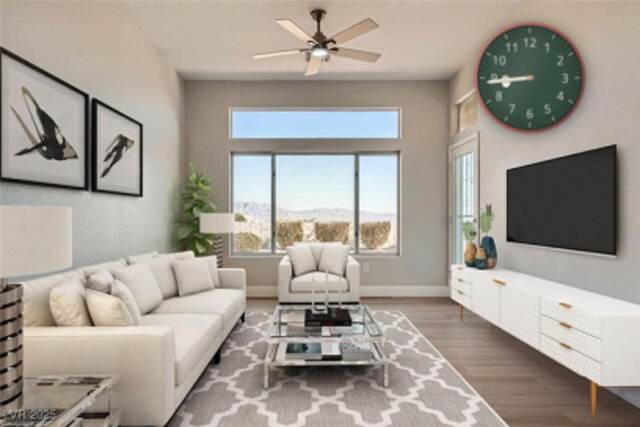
8,44
